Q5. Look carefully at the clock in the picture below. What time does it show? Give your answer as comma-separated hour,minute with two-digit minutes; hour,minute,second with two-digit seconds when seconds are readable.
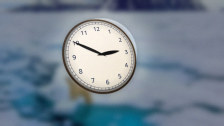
2,50
